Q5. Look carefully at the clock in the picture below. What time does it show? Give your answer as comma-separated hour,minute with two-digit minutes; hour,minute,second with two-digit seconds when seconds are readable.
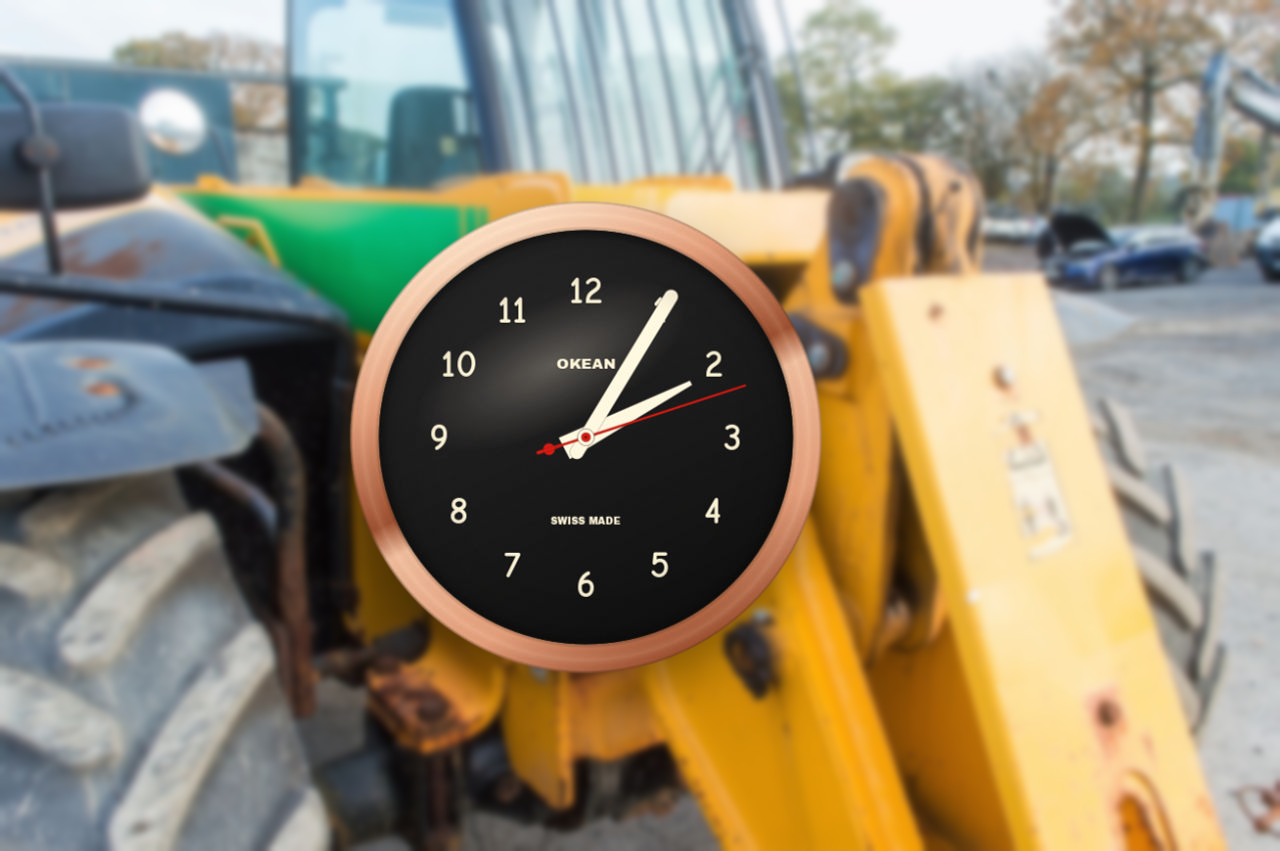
2,05,12
